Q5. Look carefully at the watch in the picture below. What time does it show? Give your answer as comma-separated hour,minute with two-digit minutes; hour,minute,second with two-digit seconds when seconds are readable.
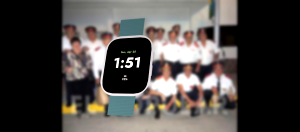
1,51
